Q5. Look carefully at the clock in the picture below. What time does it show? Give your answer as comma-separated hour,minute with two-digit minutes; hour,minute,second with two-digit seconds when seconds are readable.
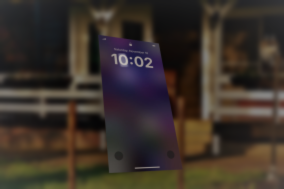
10,02
